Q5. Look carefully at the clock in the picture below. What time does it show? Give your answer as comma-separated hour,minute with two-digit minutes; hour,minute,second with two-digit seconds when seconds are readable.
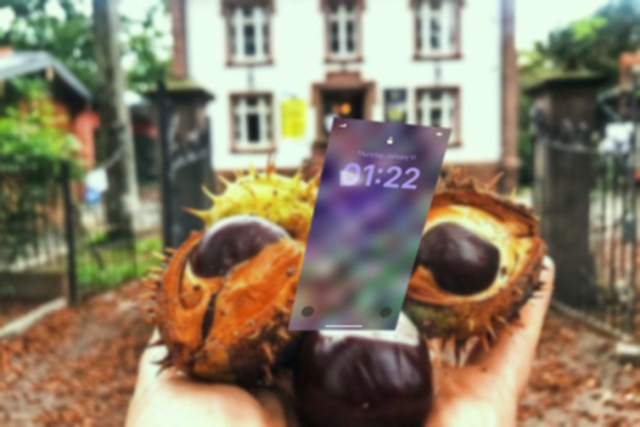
1,22
